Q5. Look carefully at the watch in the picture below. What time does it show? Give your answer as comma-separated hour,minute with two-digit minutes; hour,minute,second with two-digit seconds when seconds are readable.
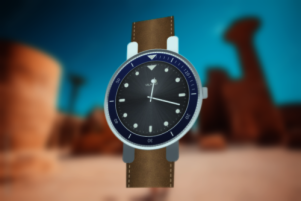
12,18
